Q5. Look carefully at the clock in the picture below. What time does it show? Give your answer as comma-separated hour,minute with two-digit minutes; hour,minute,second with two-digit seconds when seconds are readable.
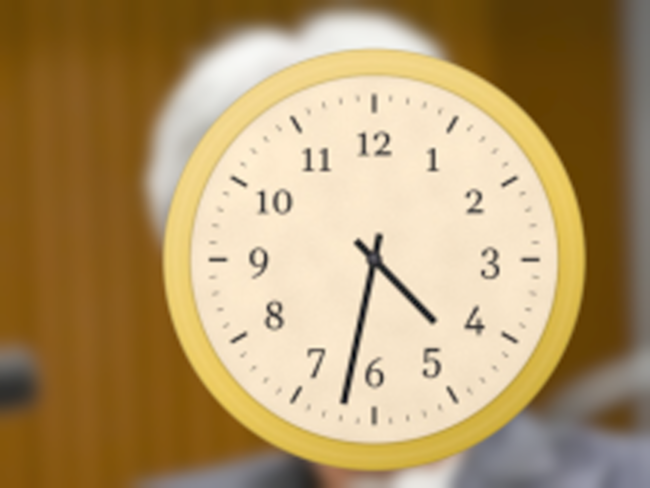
4,32
